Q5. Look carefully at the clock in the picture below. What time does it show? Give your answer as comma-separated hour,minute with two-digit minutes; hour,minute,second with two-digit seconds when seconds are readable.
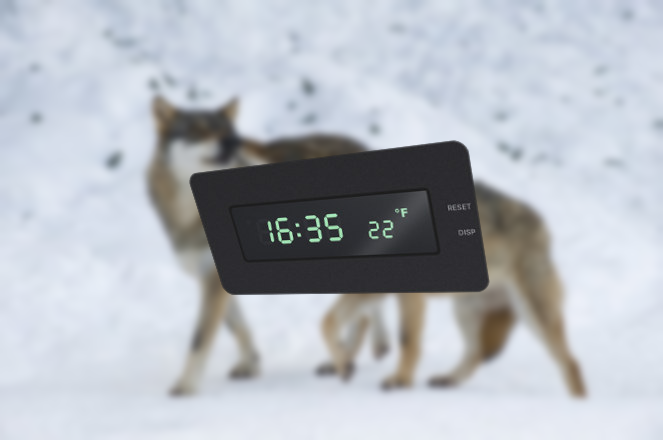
16,35
